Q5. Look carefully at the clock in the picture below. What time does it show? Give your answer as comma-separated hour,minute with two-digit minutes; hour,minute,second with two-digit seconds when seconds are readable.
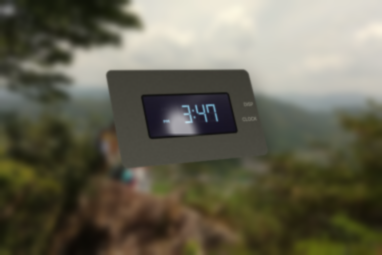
3,47
